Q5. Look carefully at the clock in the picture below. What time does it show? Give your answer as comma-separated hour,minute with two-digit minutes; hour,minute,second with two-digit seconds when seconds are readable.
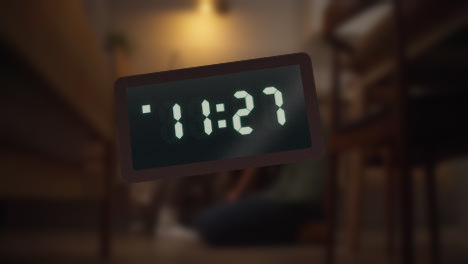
11,27
